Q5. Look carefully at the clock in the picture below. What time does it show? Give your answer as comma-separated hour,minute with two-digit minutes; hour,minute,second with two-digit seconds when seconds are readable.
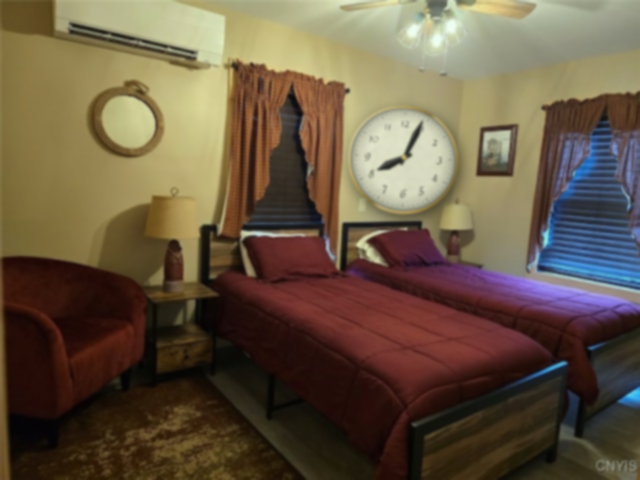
8,04
